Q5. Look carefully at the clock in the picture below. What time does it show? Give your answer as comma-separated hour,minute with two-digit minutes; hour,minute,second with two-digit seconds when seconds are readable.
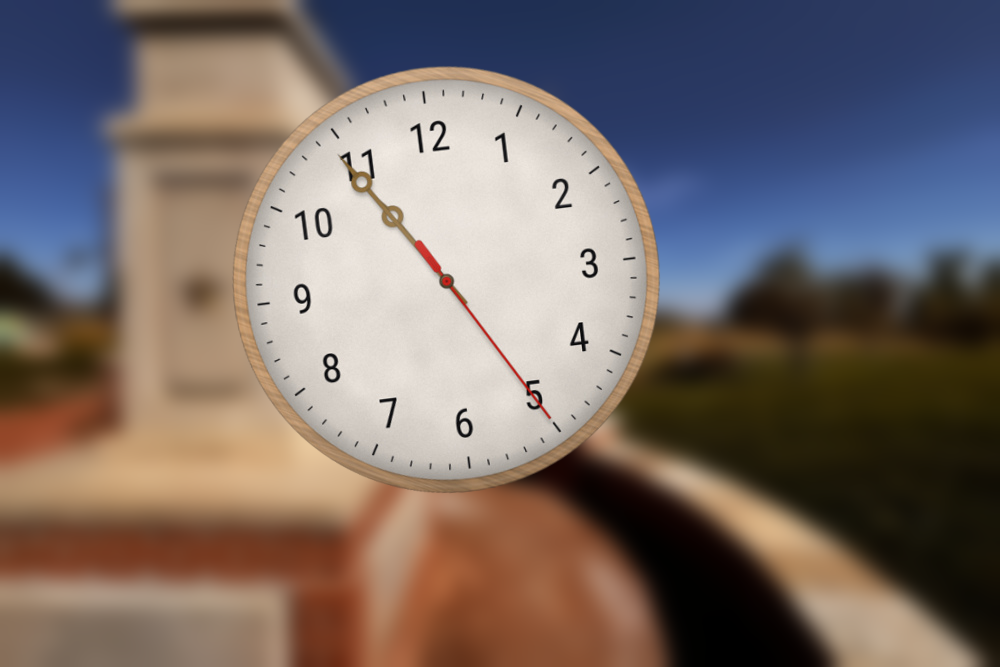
10,54,25
